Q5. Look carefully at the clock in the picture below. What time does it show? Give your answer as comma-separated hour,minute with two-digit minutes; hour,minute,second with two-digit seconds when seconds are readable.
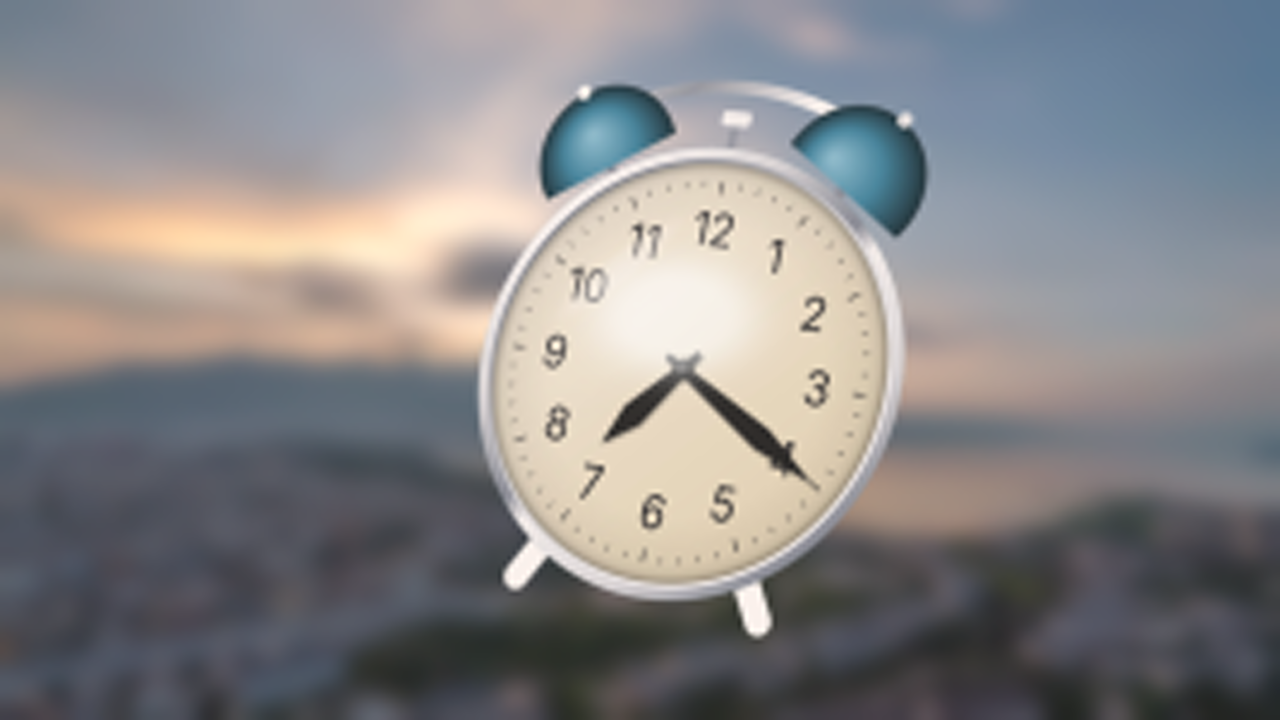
7,20
